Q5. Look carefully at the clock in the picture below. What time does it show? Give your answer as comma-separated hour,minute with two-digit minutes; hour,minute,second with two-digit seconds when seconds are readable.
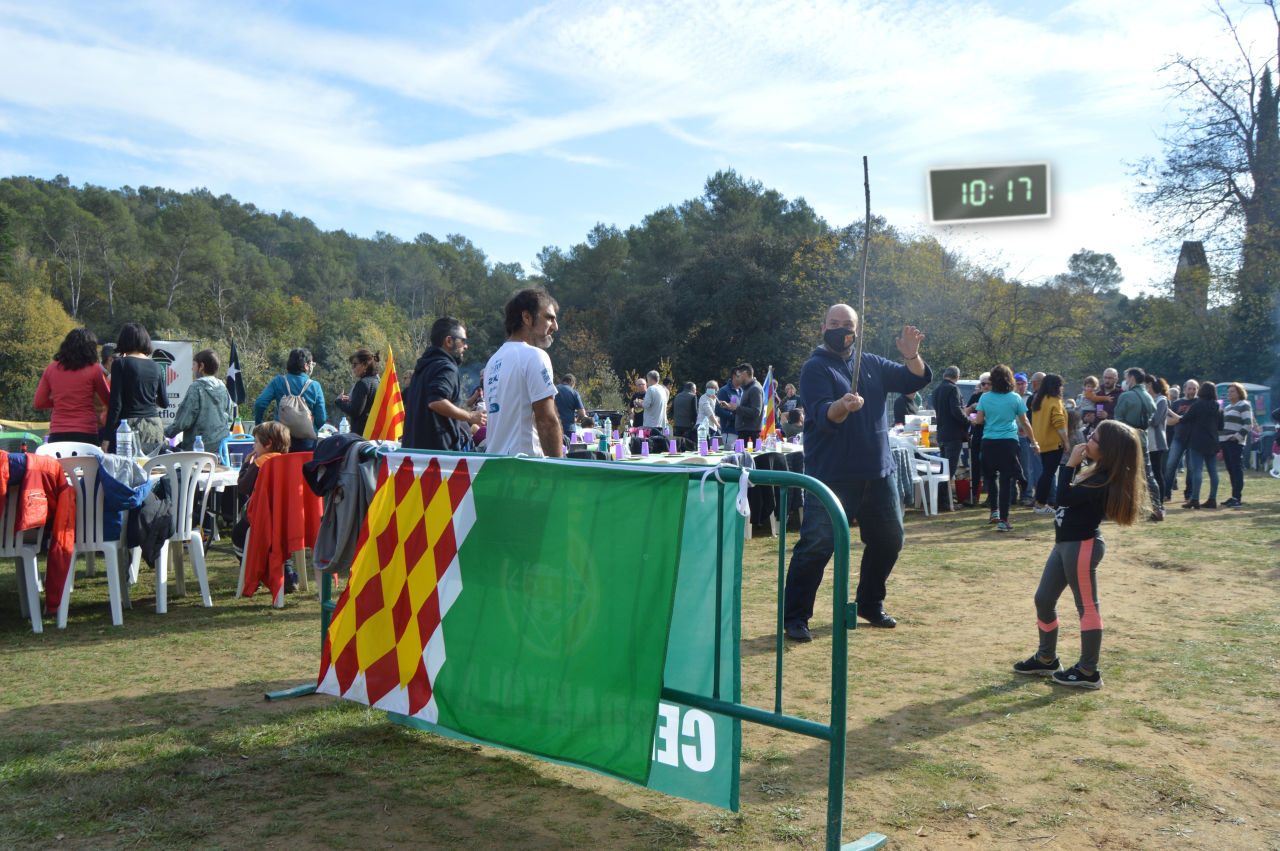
10,17
